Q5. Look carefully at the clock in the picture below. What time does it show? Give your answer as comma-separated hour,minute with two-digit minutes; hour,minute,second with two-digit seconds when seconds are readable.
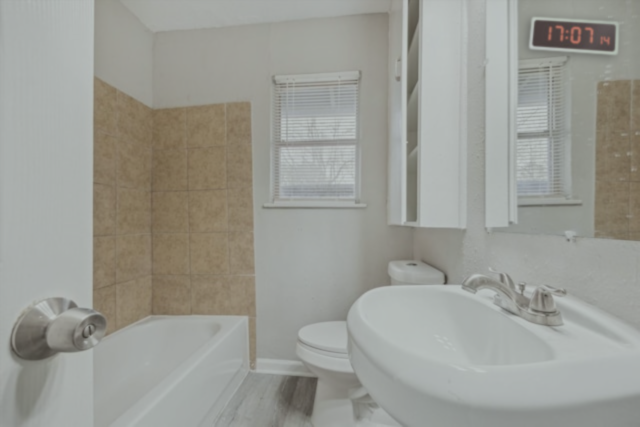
17,07
